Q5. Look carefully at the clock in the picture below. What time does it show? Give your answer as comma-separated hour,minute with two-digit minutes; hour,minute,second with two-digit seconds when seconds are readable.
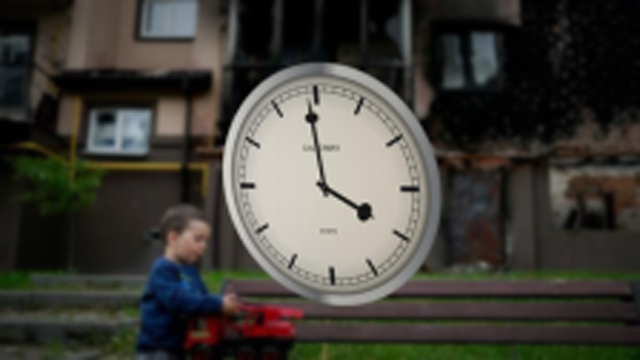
3,59
